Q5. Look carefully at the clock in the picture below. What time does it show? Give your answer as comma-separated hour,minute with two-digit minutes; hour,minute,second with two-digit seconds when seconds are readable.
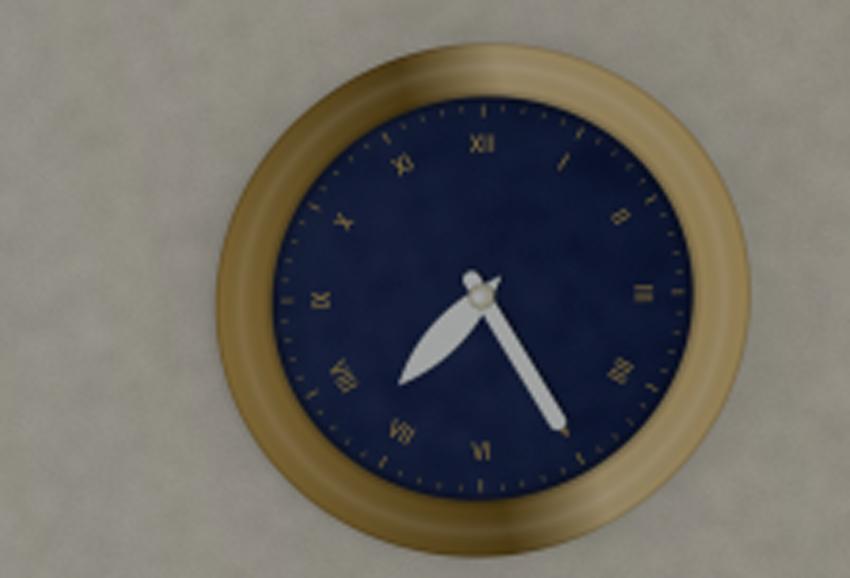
7,25
